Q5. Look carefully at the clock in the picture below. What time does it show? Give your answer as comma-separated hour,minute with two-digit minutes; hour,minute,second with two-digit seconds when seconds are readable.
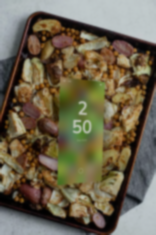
2,50
